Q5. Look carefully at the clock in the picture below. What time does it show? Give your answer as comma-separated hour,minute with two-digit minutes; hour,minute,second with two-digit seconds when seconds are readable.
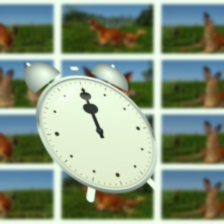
12,00
